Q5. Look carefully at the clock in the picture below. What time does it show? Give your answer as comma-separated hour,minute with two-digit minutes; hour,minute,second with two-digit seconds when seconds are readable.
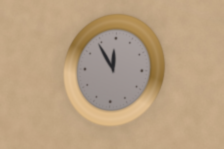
11,54
